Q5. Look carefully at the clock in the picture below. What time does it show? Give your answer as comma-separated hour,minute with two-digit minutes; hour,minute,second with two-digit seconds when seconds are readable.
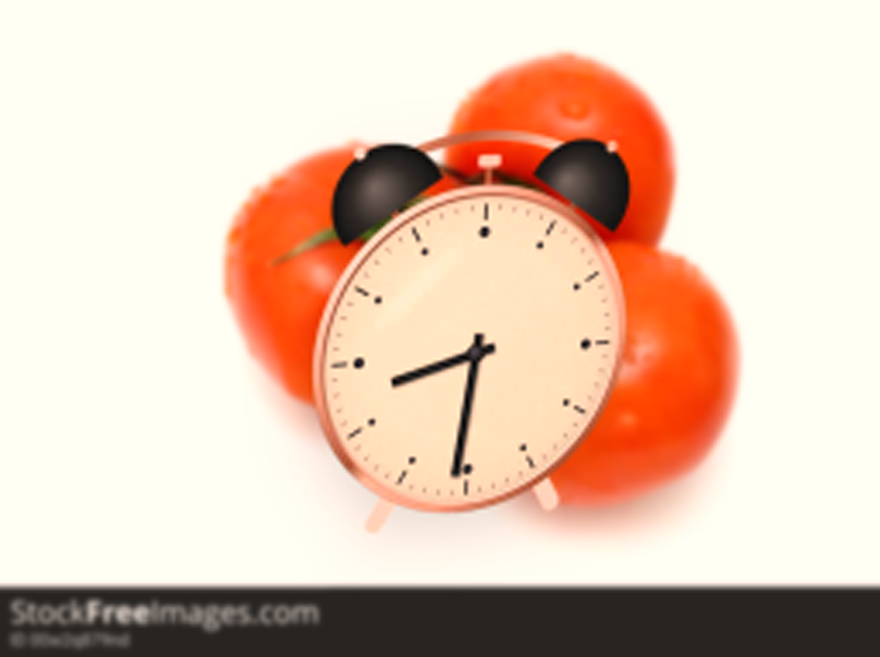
8,31
